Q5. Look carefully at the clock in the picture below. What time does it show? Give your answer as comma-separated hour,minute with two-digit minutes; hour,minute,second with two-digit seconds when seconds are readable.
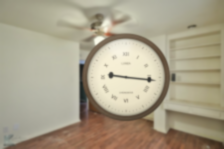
9,16
